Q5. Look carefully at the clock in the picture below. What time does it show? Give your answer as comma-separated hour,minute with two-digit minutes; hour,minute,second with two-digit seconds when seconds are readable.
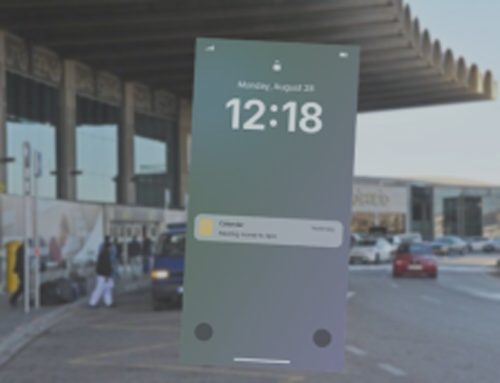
12,18
